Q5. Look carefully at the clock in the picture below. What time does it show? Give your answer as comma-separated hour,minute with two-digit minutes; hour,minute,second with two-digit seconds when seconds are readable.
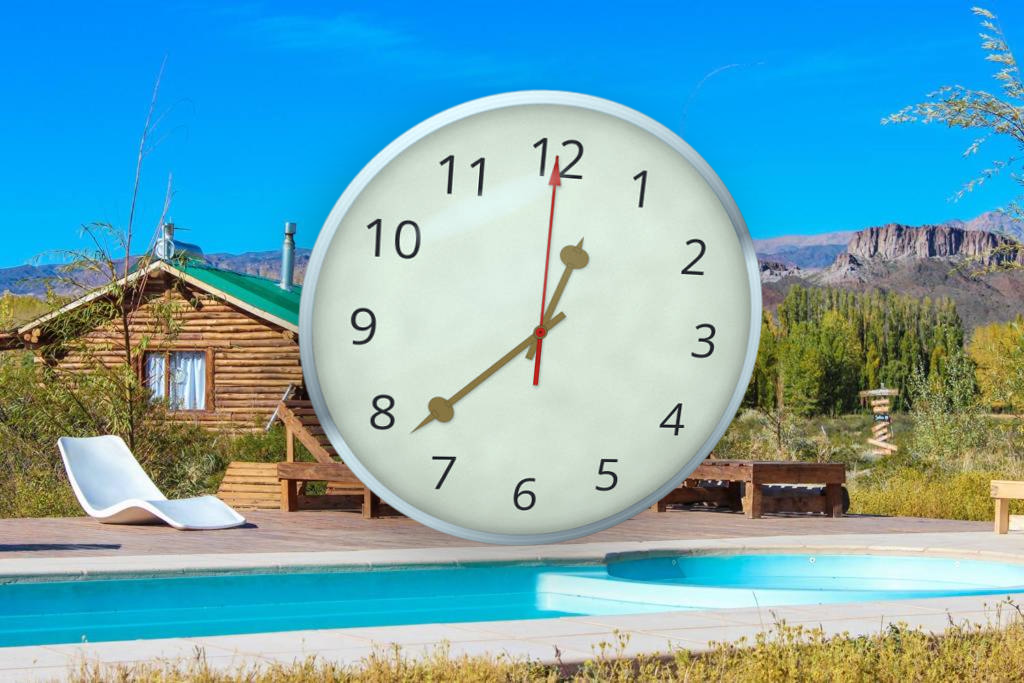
12,38,00
